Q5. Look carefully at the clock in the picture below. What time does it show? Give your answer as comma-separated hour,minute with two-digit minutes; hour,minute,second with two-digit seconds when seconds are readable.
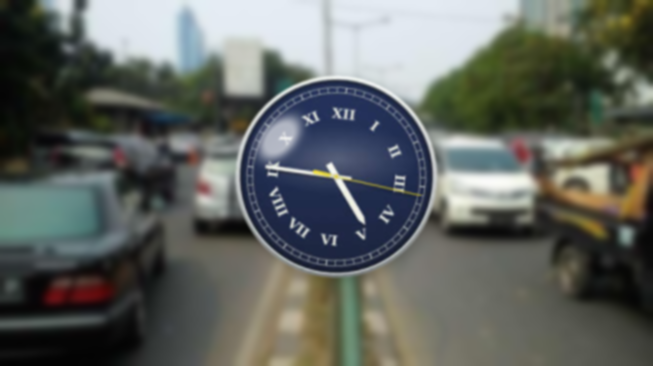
4,45,16
